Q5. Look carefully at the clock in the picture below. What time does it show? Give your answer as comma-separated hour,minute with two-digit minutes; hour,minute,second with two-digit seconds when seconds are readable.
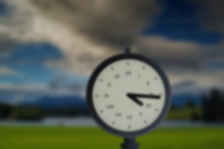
4,16
